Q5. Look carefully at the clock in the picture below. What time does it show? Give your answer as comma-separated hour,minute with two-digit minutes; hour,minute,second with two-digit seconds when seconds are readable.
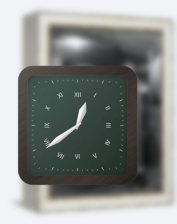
12,39
